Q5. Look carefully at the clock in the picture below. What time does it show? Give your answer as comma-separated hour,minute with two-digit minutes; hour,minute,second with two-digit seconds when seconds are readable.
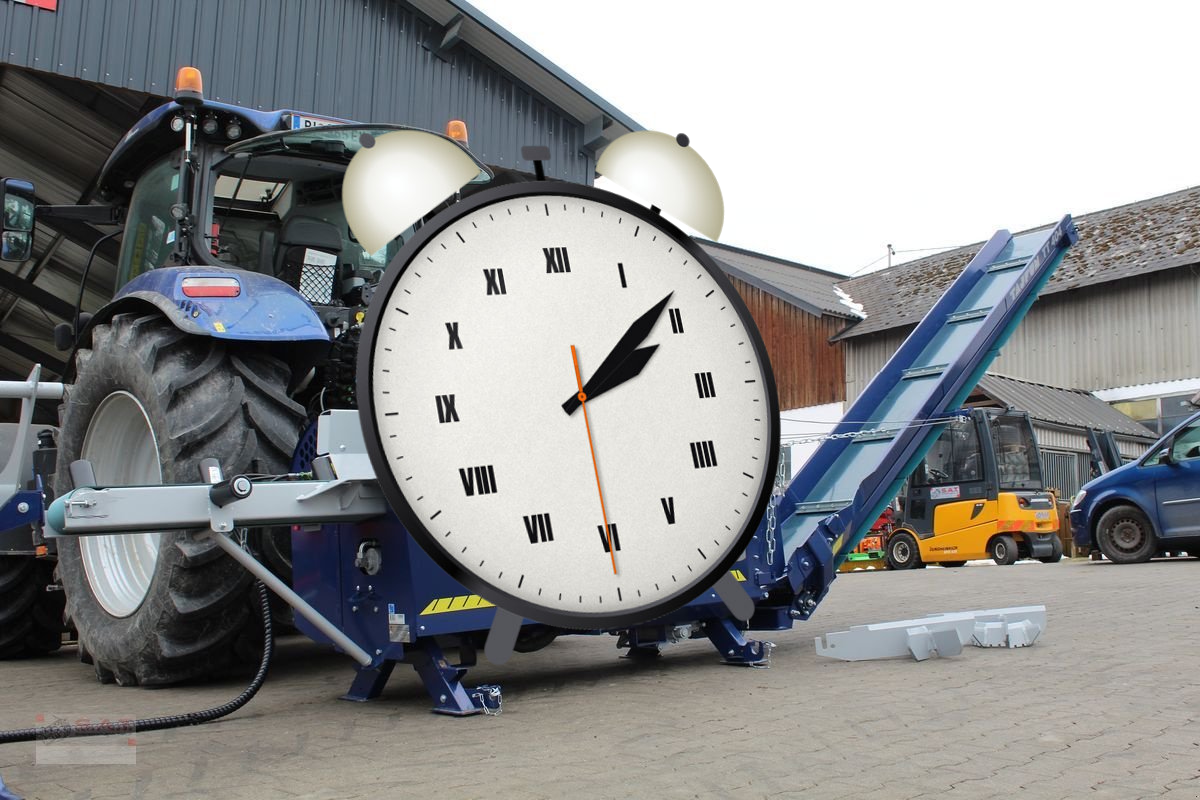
2,08,30
